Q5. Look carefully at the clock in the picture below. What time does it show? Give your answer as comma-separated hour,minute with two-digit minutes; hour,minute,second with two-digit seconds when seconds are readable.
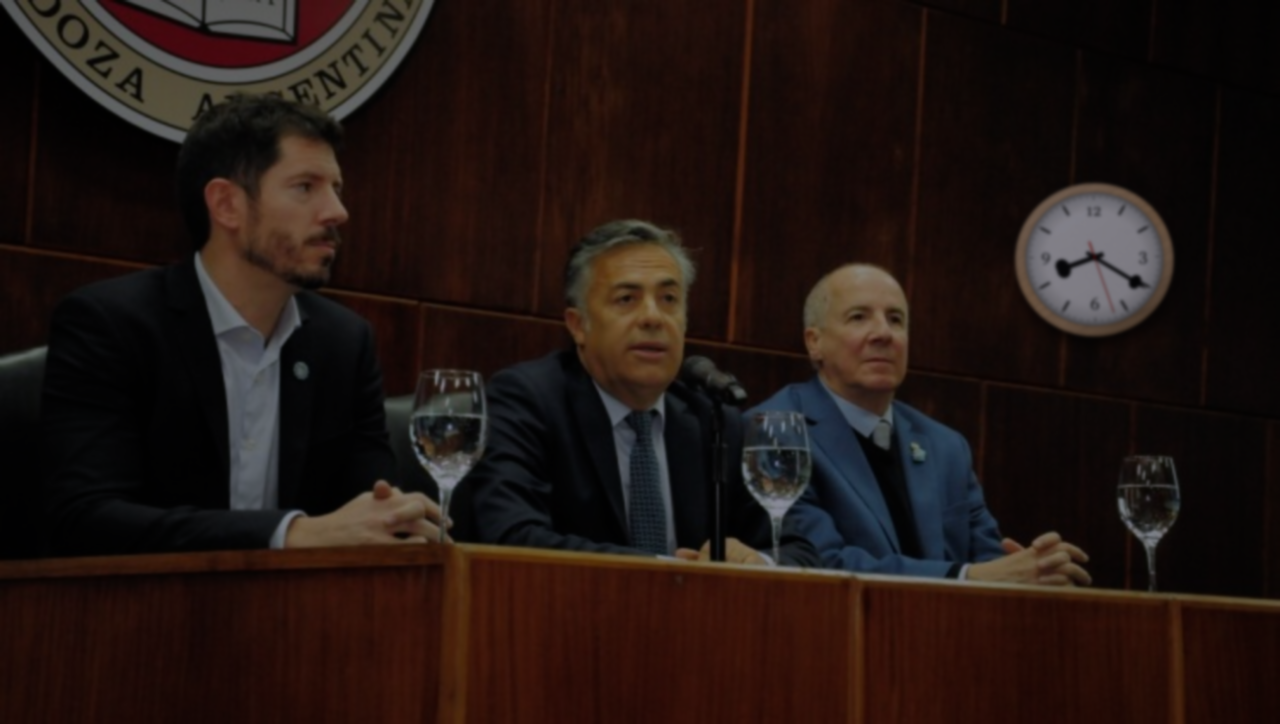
8,20,27
